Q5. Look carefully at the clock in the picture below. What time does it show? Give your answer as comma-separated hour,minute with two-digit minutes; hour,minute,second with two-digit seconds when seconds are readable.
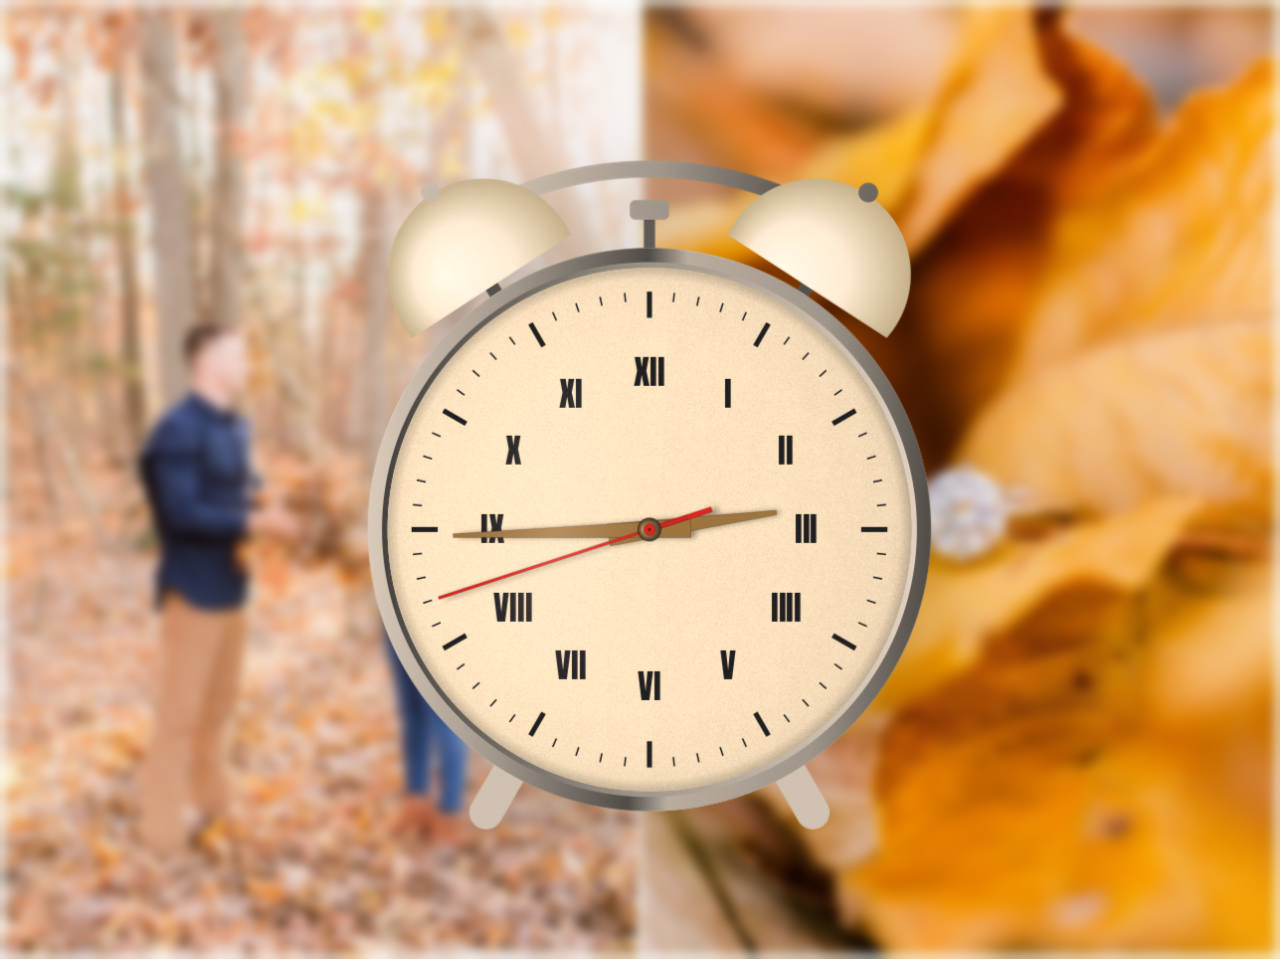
2,44,42
